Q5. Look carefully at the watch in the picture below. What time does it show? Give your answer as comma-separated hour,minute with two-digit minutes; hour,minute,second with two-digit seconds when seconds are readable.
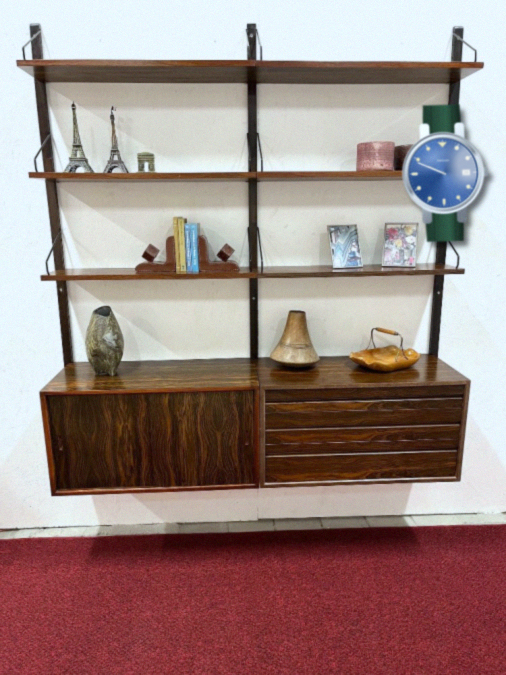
9,49
